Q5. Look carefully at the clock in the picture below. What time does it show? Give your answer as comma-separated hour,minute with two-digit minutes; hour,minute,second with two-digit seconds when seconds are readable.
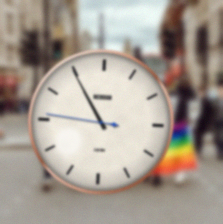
10,54,46
